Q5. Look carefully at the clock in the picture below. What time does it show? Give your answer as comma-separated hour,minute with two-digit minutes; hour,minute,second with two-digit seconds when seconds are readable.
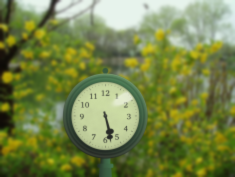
5,28
